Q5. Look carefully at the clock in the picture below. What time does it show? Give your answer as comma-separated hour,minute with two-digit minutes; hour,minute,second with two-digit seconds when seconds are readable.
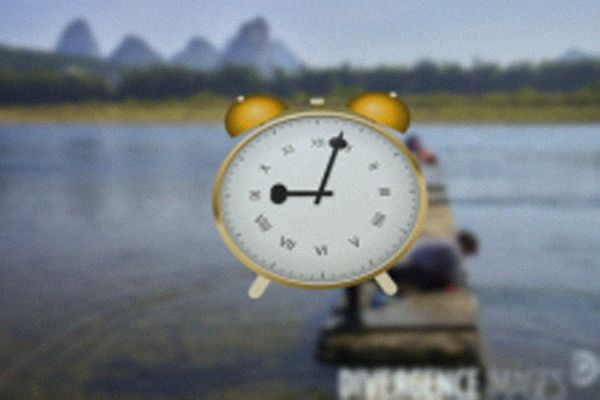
9,03
